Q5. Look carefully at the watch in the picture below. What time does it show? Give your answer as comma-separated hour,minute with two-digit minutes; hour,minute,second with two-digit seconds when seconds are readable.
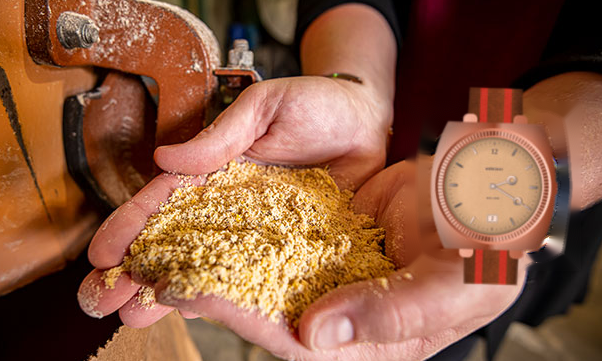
2,20
